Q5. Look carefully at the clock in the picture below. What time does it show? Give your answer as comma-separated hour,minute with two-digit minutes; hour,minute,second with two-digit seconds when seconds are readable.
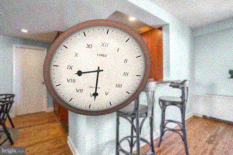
8,29
